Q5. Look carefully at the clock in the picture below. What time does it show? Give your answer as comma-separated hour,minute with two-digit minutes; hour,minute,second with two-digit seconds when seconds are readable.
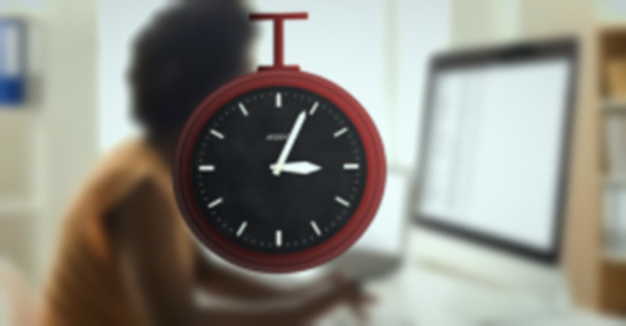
3,04
